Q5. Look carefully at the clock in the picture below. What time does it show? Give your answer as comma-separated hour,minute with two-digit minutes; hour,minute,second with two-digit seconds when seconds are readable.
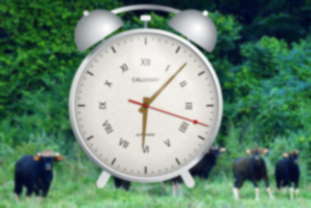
6,07,18
